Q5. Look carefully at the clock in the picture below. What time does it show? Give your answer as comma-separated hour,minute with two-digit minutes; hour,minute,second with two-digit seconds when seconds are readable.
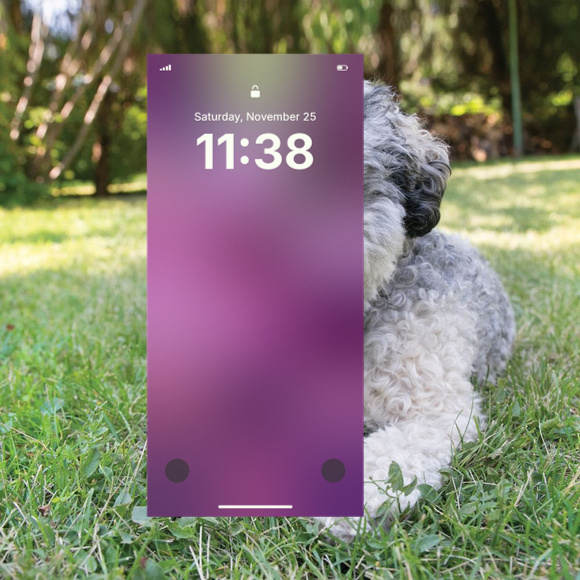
11,38
